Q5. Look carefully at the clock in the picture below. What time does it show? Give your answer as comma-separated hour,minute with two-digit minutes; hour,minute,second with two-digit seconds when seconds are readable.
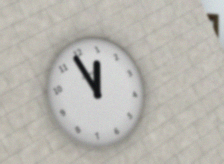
12,59
